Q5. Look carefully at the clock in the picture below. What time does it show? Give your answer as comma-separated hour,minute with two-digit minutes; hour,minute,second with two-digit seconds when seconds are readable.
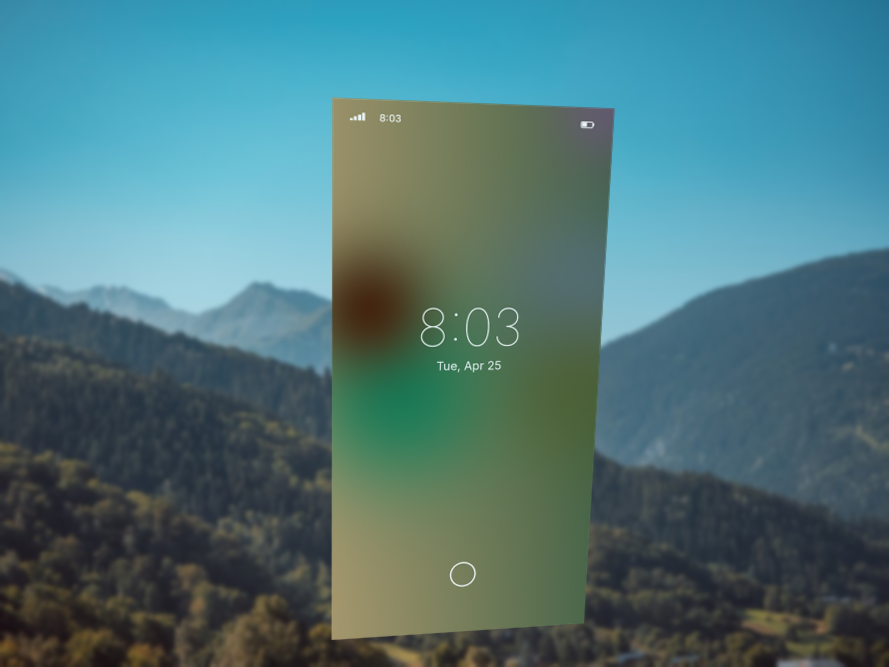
8,03
